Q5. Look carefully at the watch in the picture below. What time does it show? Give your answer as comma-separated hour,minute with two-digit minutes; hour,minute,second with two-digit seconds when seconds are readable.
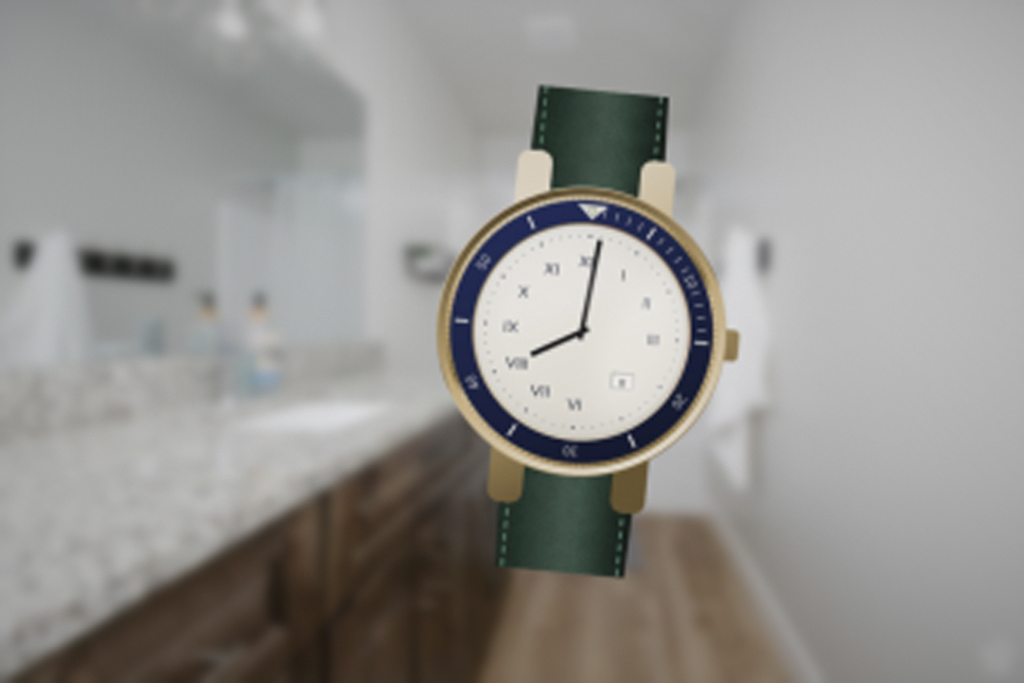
8,01
